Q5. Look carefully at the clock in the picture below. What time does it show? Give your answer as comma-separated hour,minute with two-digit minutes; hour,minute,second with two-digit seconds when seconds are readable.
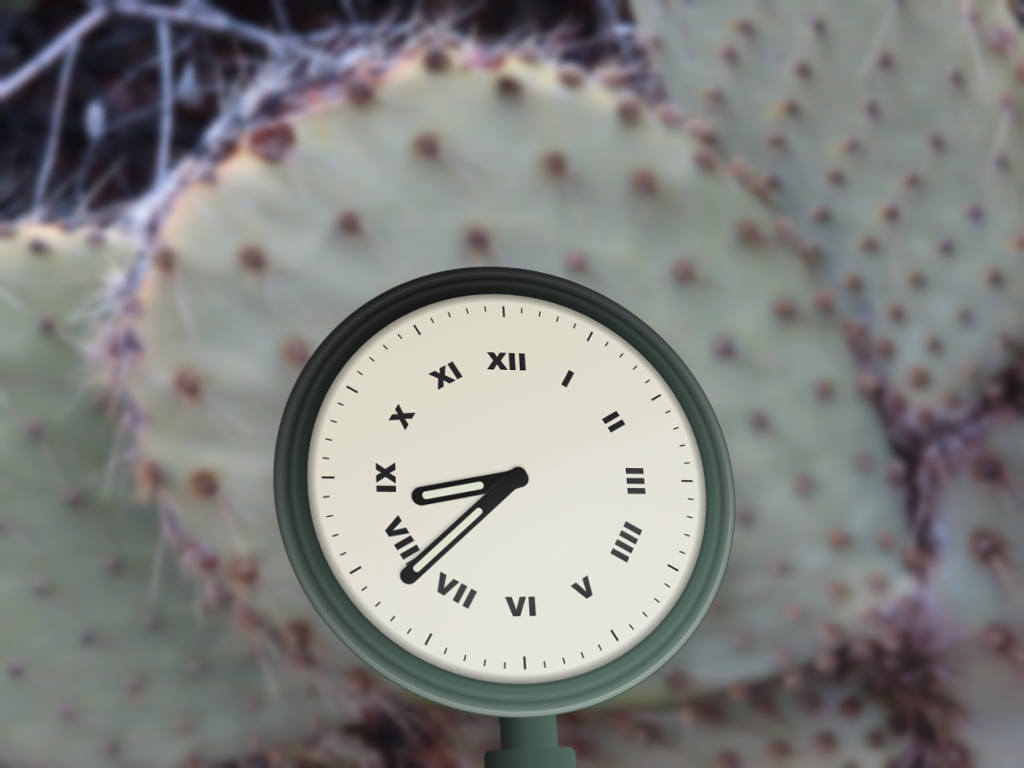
8,38
